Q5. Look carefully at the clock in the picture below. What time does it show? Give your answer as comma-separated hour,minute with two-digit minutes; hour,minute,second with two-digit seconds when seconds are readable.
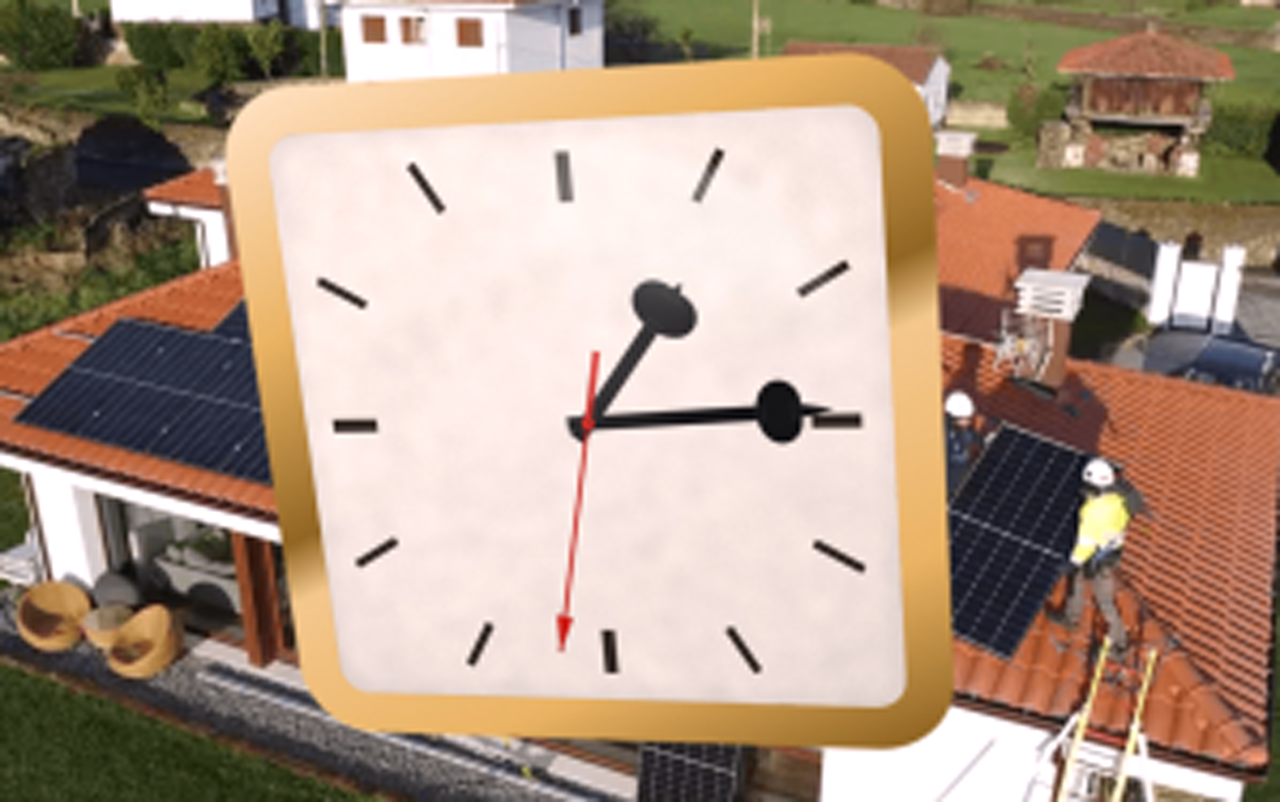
1,14,32
